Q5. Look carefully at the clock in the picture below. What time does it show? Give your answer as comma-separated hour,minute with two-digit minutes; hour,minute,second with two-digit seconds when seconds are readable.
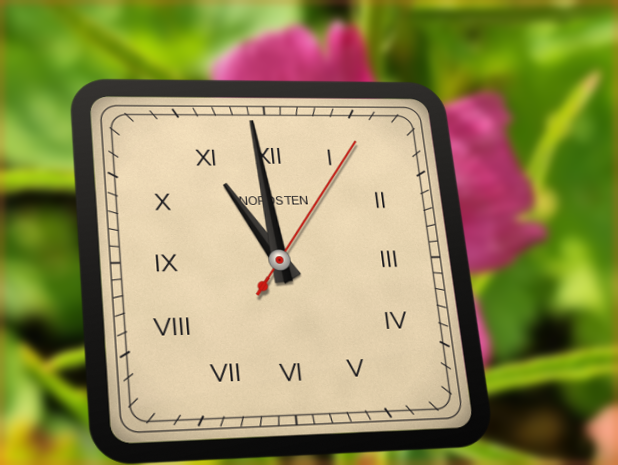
10,59,06
